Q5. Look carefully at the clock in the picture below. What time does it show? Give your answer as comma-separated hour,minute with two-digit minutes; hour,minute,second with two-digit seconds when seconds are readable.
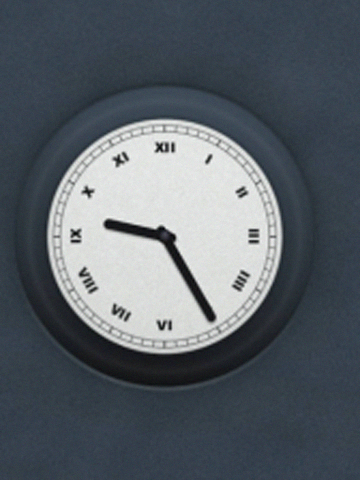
9,25
